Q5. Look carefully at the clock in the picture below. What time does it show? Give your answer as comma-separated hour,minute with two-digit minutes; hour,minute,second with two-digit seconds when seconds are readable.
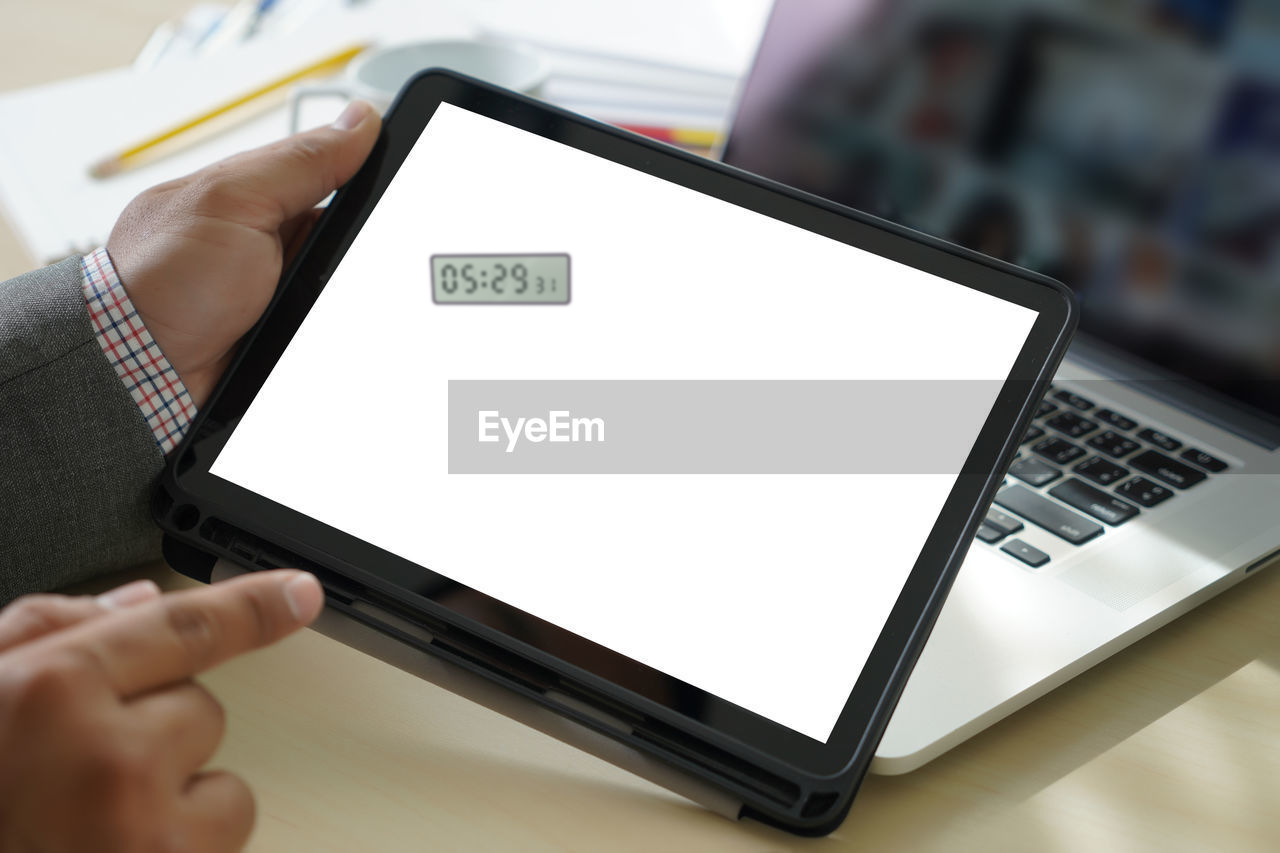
5,29,31
